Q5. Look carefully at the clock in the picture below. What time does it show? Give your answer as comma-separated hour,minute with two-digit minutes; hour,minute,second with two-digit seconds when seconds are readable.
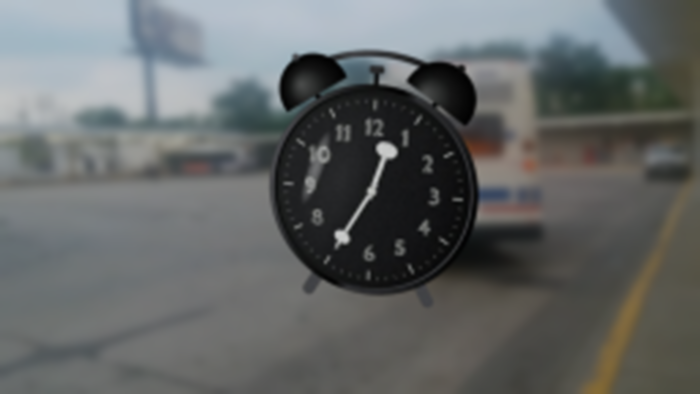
12,35
